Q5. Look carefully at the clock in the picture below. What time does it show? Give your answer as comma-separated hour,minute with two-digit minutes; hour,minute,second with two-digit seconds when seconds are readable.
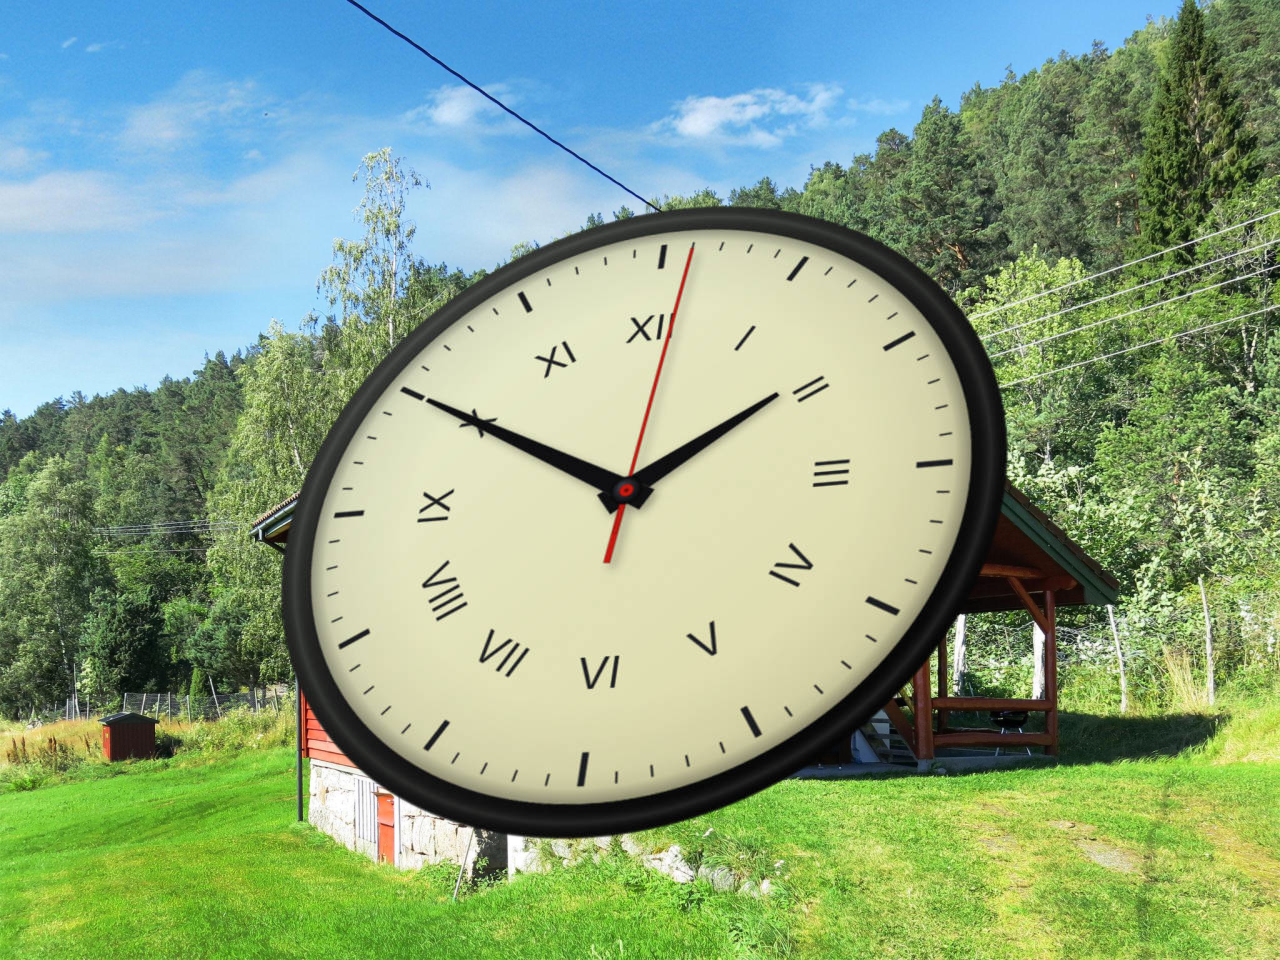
1,50,01
